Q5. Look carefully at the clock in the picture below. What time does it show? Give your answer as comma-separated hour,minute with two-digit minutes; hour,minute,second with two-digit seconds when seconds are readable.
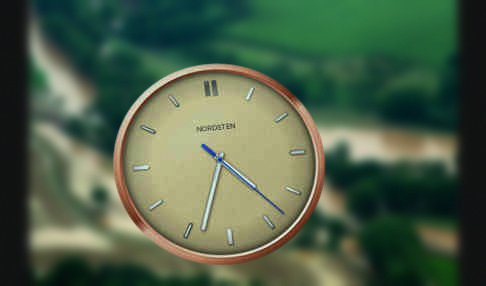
4,33,23
